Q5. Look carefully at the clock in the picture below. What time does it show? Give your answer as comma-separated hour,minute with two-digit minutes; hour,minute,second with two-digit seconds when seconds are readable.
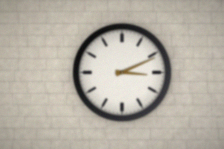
3,11
